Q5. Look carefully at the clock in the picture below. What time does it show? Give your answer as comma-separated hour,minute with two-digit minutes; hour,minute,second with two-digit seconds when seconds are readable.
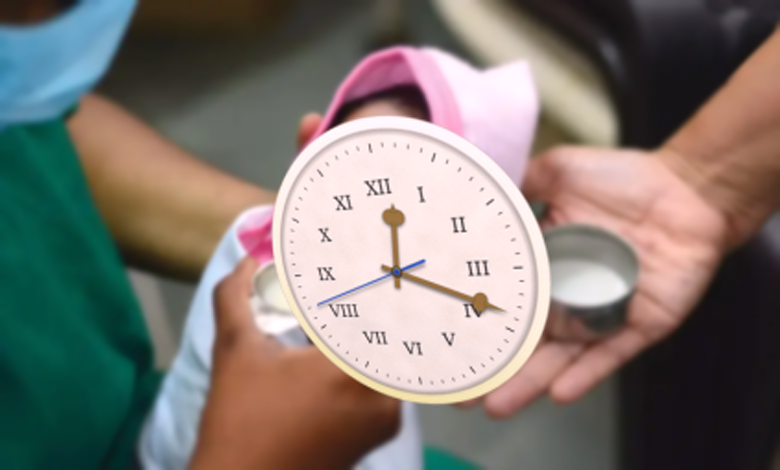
12,18,42
